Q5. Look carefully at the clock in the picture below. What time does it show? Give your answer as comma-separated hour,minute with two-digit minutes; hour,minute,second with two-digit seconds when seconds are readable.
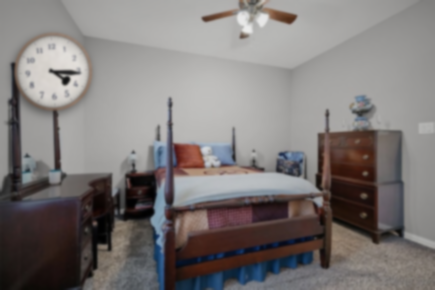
4,16
